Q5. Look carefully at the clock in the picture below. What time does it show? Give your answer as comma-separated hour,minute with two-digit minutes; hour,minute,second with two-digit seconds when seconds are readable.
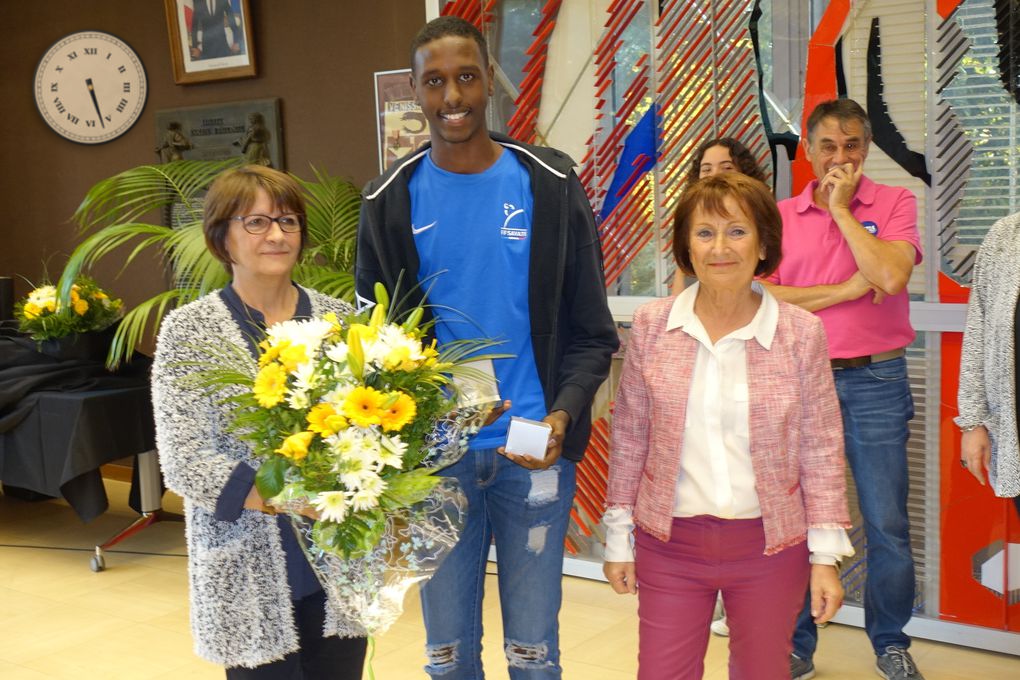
5,27
